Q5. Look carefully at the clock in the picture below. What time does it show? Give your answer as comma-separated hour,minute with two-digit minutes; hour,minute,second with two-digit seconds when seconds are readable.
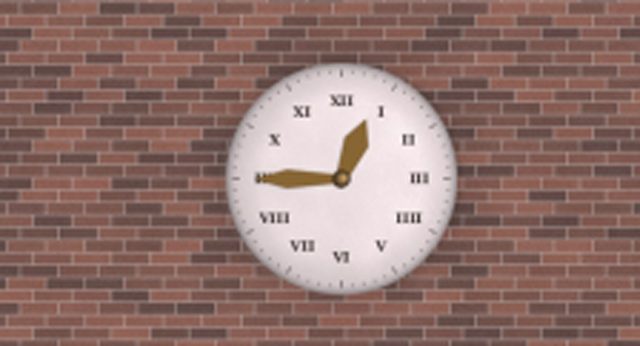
12,45
